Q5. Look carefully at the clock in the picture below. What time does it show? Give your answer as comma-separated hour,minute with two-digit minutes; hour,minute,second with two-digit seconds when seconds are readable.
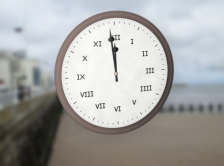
11,59
